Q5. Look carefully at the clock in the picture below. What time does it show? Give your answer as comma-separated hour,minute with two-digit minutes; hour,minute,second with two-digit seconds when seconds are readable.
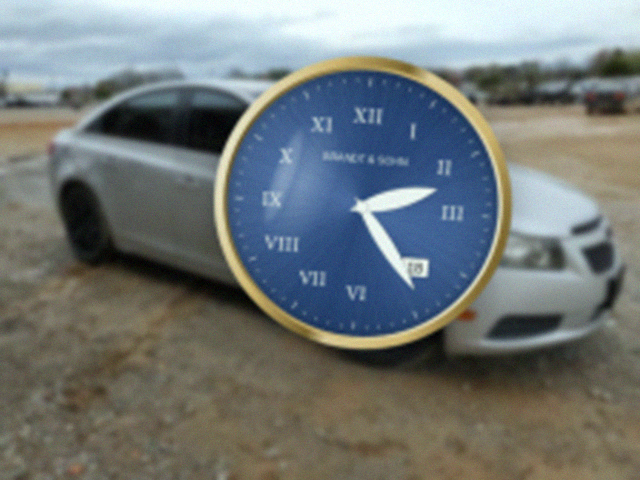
2,24
